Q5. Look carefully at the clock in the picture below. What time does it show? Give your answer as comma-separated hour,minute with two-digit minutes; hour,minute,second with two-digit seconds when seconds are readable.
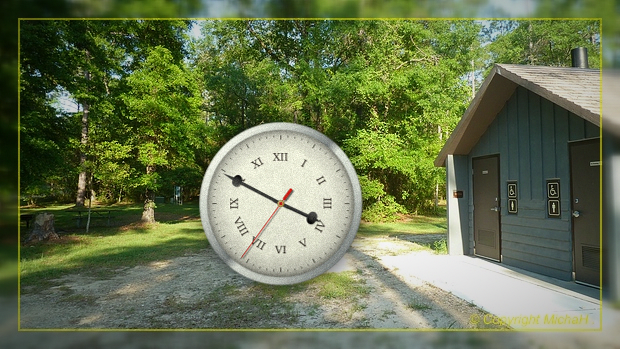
3,49,36
